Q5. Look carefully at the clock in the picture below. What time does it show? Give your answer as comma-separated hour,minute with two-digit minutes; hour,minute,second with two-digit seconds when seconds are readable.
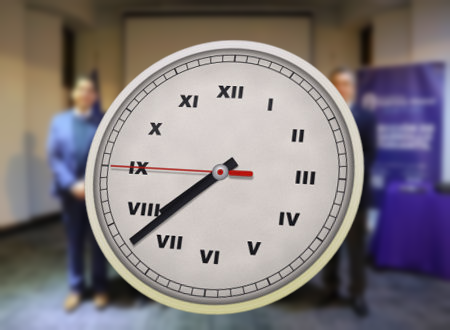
7,37,45
